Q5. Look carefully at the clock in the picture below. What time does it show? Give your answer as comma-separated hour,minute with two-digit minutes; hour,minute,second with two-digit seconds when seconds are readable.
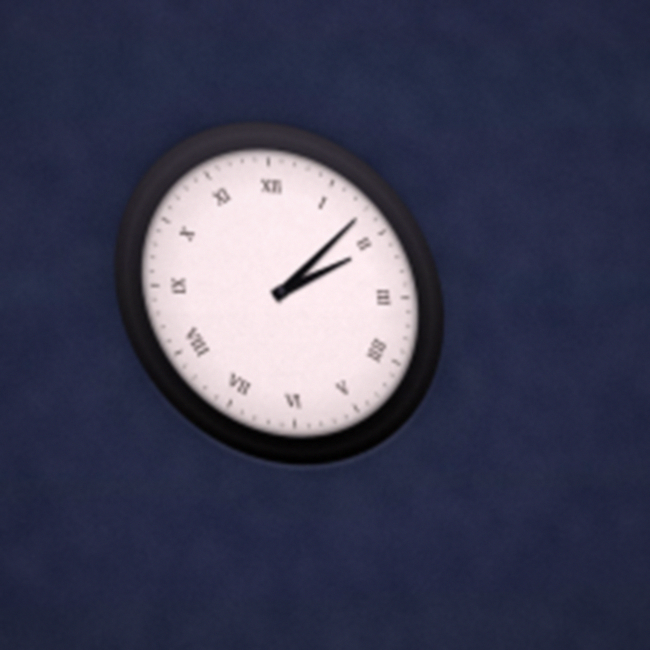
2,08
